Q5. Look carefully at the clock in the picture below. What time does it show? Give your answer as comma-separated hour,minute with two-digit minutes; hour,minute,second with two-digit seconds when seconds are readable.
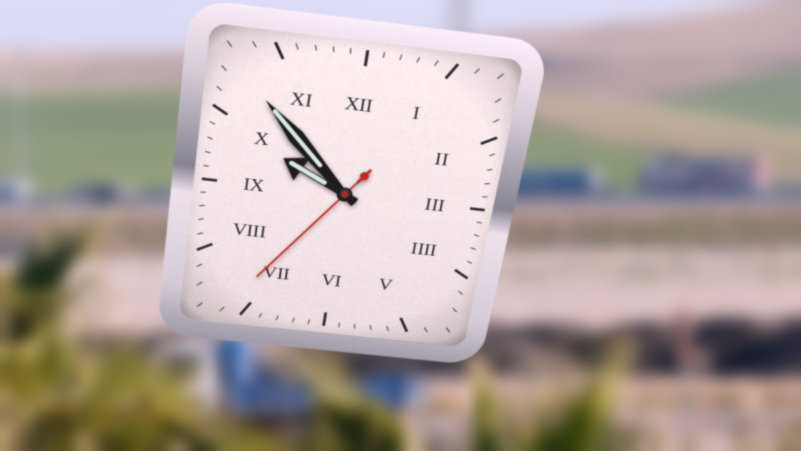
9,52,36
